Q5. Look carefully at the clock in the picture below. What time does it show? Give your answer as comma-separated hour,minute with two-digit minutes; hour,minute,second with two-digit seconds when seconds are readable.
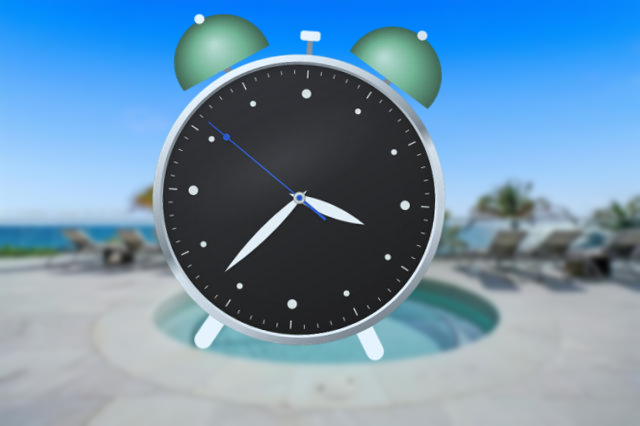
3,36,51
